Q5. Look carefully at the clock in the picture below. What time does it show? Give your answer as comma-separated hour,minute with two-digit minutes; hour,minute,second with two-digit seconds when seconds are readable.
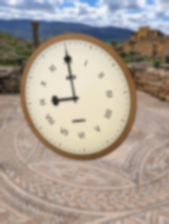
9,00
